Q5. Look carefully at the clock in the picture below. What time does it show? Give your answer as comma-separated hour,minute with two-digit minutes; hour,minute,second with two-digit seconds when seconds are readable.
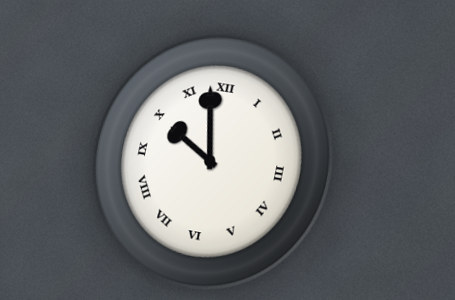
9,58
